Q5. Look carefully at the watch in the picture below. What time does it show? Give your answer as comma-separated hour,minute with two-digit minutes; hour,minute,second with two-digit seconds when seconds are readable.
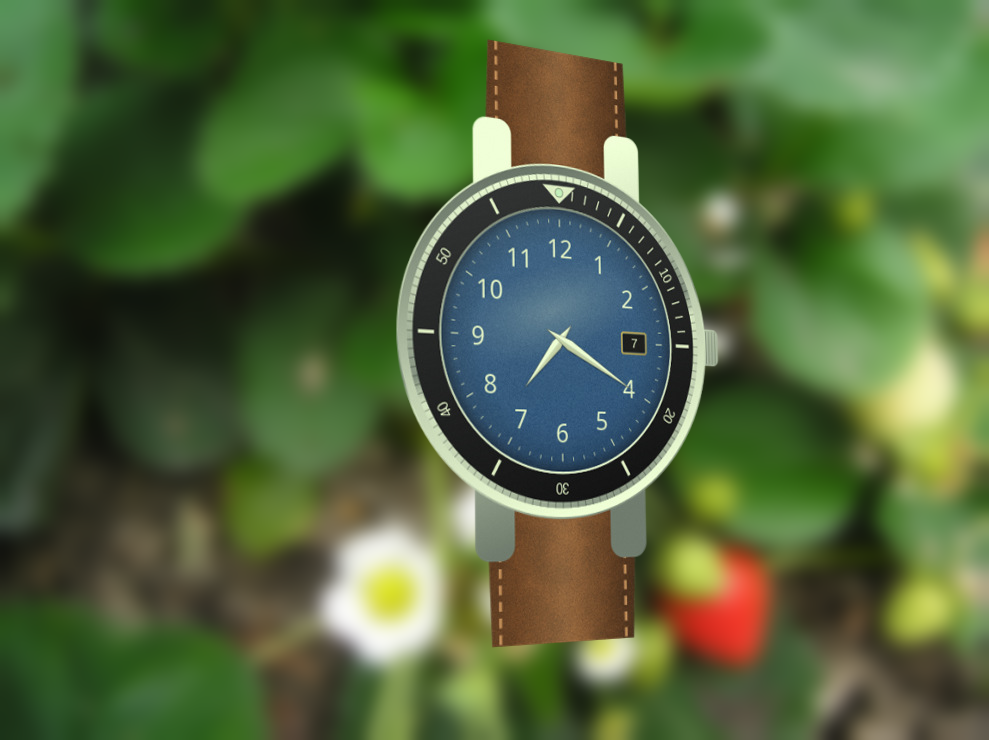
7,20
